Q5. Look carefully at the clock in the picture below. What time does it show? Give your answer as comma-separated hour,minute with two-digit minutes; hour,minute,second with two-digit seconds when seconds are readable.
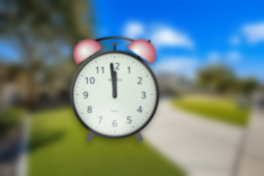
11,59
